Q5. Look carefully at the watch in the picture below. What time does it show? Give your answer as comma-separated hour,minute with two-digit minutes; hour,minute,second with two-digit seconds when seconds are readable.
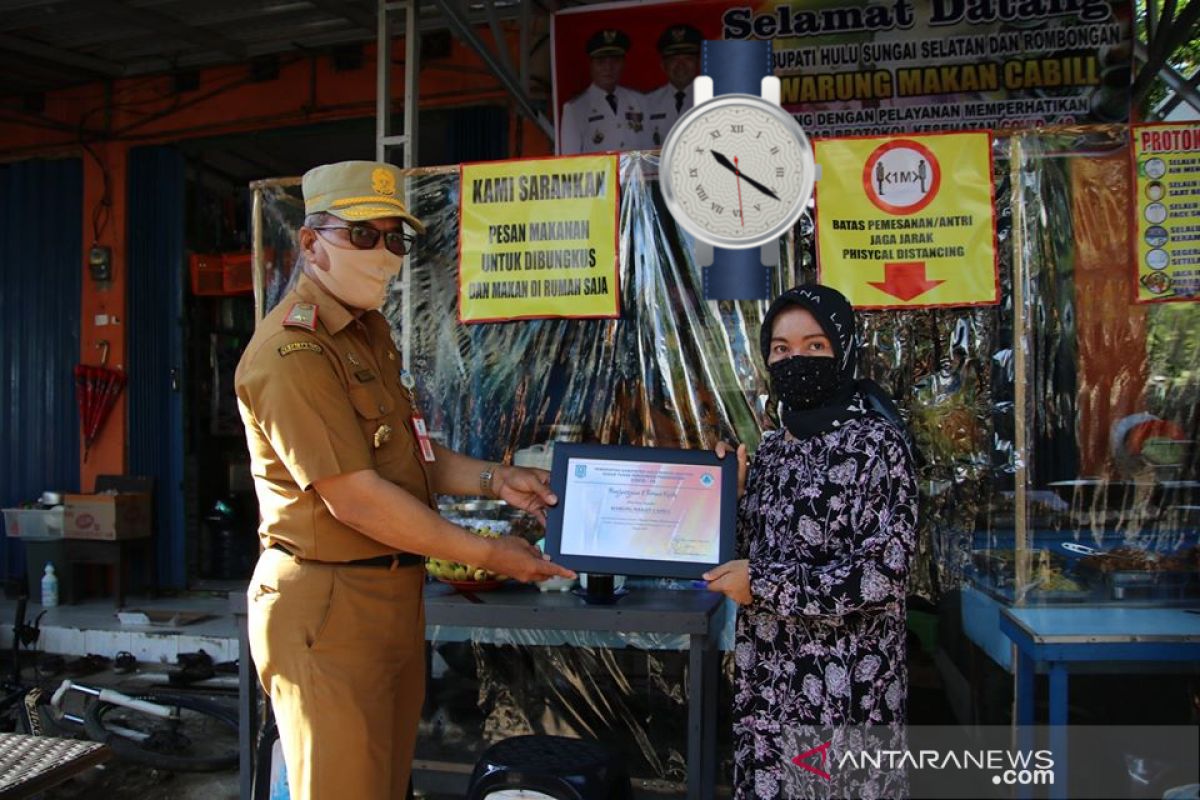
10,20,29
